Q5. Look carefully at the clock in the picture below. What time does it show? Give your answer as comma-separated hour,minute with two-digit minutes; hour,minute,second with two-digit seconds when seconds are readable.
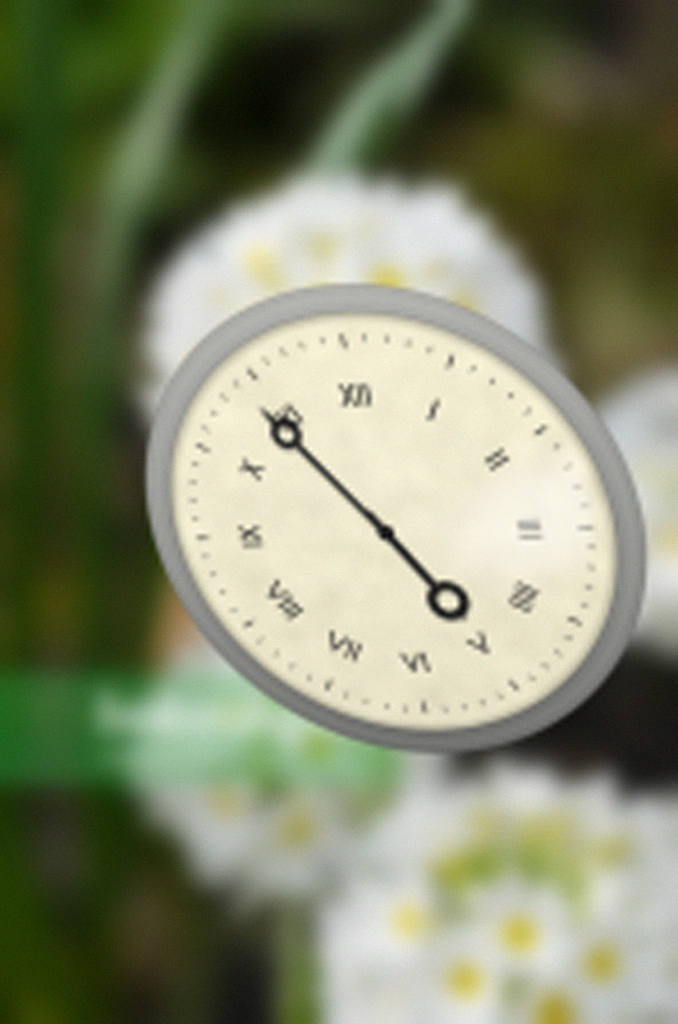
4,54
